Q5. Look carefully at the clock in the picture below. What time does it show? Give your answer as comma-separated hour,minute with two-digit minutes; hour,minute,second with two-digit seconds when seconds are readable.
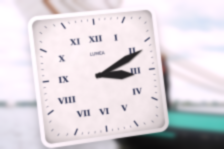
3,11
